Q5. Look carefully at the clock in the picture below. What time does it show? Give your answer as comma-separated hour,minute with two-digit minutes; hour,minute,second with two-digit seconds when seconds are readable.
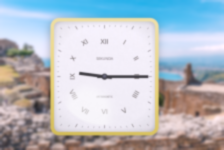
9,15
